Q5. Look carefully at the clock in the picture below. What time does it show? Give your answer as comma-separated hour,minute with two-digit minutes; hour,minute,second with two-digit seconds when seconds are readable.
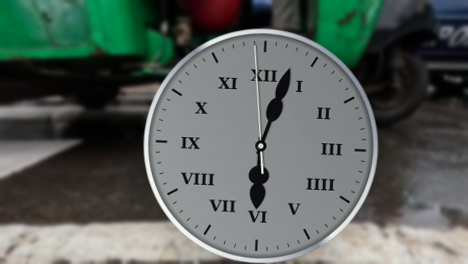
6,02,59
